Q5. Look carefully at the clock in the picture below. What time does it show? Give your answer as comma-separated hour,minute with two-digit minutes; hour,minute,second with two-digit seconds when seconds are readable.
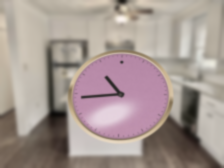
10,44
